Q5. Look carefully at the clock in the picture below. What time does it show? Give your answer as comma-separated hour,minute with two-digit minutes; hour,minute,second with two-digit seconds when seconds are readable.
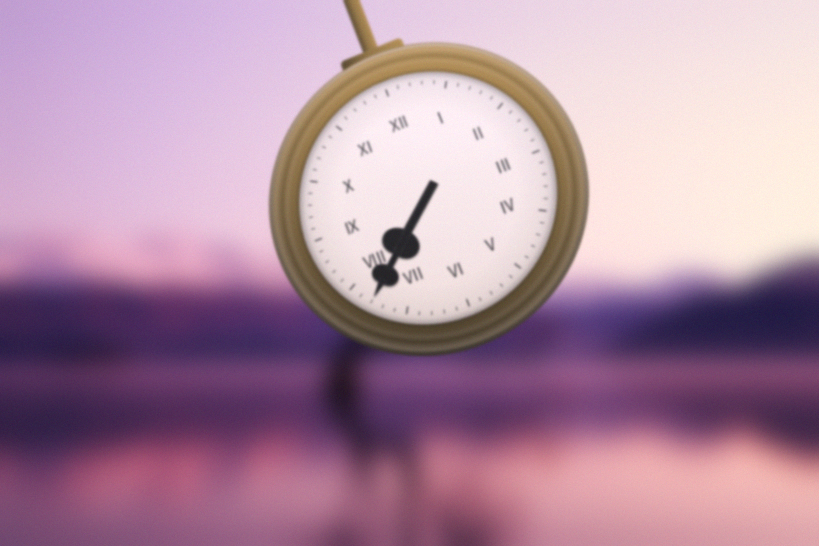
7,38
